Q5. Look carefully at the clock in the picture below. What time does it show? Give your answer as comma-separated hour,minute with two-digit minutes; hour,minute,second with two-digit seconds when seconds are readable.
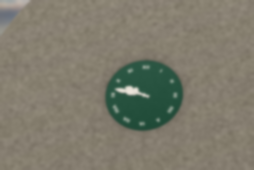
9,47
